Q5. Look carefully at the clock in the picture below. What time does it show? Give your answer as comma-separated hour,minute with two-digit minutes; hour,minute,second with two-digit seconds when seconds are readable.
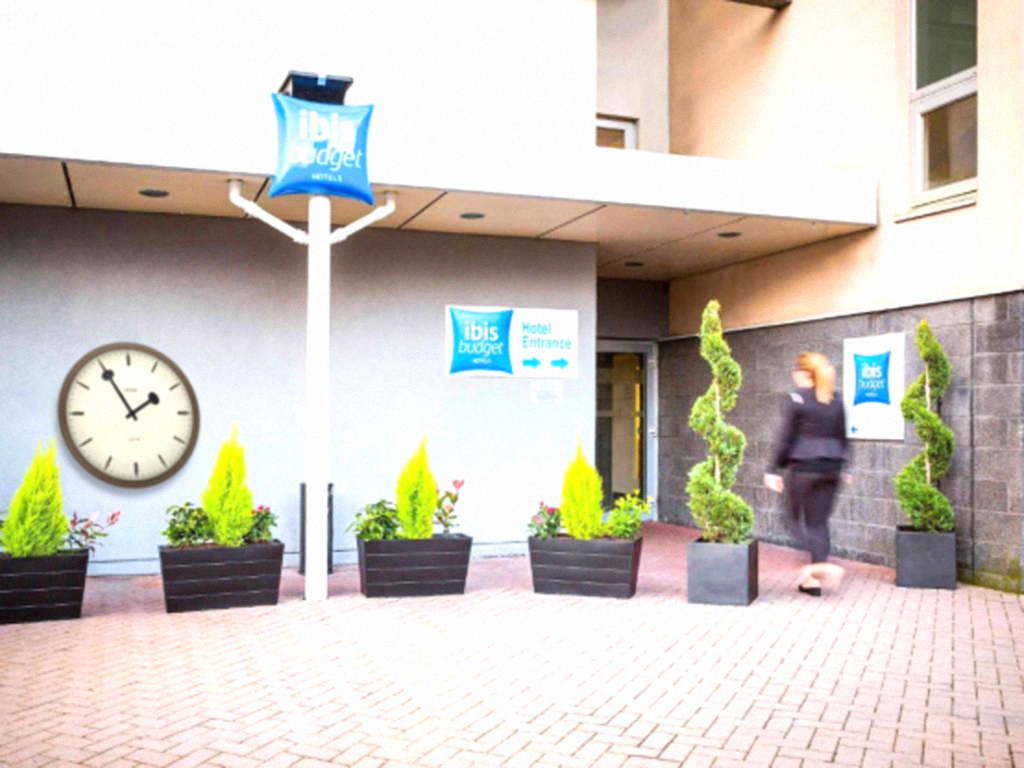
1,55
